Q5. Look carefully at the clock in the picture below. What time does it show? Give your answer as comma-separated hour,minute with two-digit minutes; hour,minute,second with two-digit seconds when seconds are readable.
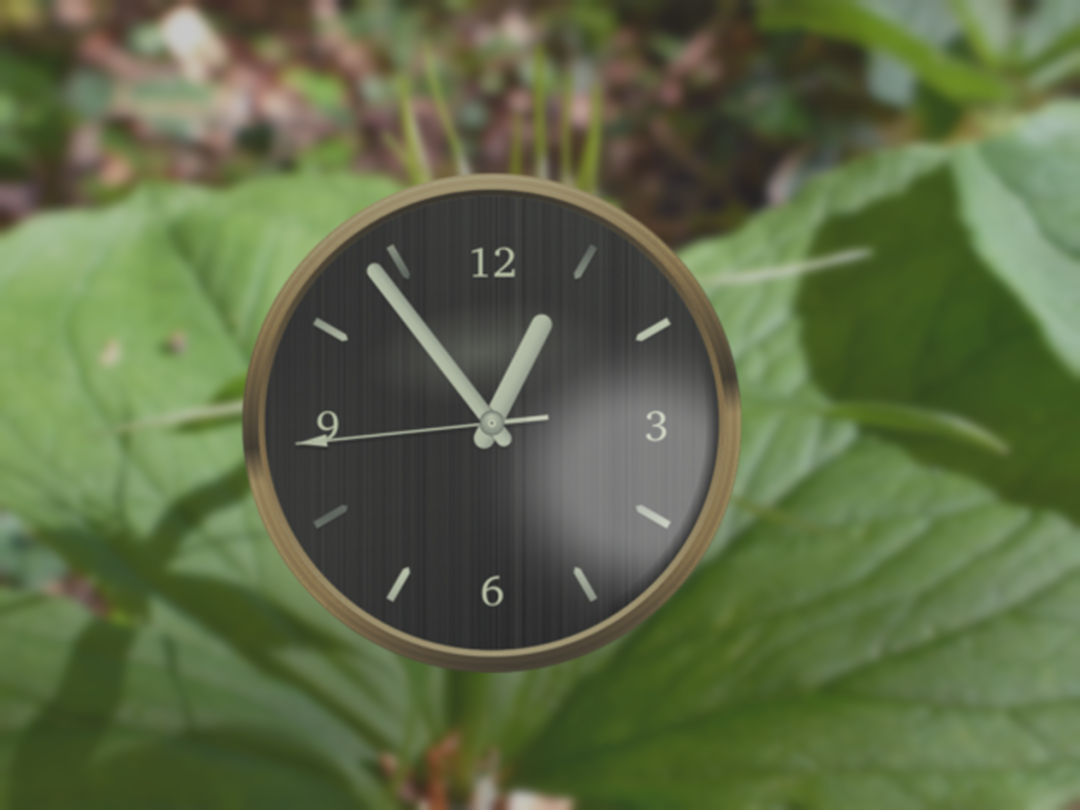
12,53,44
